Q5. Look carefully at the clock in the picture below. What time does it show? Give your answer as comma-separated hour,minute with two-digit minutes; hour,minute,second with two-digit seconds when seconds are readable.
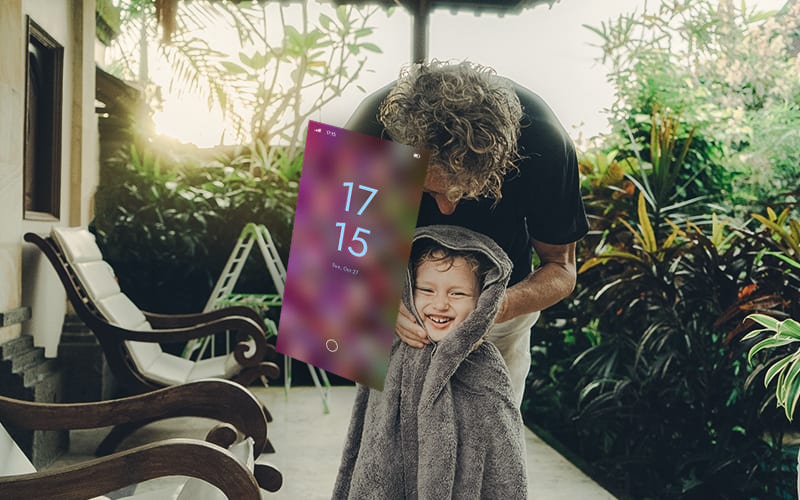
17,15
